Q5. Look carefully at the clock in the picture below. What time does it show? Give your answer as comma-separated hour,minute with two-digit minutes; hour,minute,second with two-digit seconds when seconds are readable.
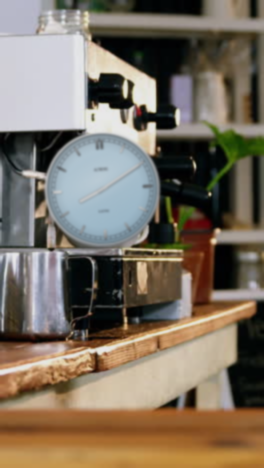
8,10
